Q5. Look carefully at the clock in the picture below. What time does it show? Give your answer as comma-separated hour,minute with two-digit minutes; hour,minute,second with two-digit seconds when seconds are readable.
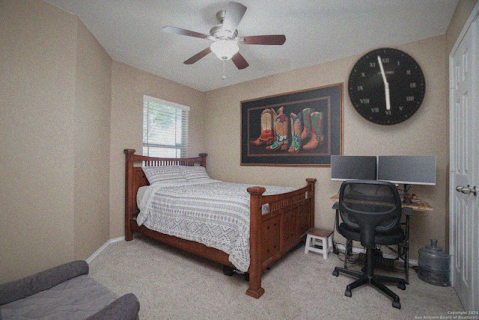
5,58
